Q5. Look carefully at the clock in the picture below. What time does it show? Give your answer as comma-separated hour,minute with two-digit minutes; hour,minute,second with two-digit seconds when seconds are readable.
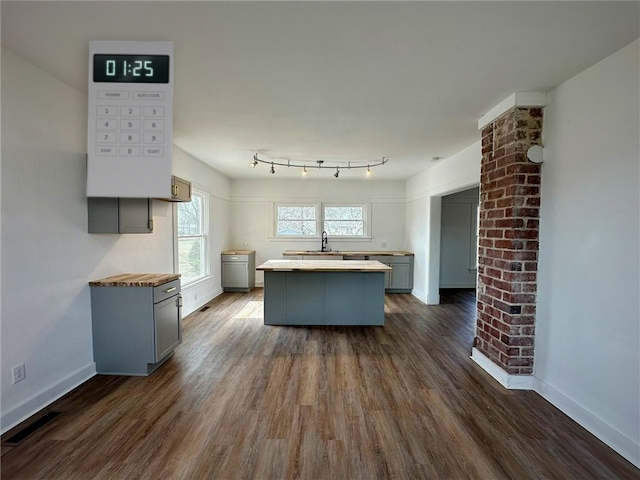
1,25
